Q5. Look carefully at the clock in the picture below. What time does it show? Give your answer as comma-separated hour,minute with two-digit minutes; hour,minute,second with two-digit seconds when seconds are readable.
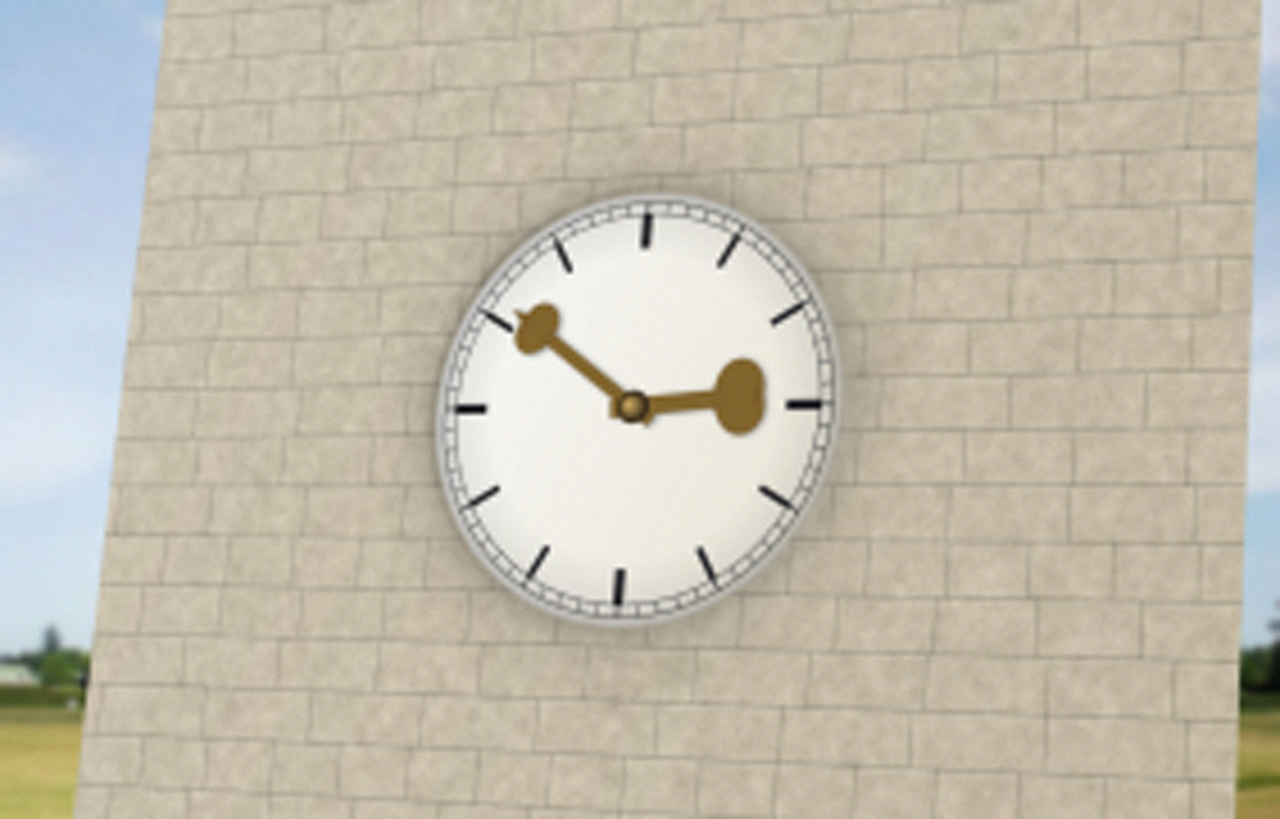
2,51
